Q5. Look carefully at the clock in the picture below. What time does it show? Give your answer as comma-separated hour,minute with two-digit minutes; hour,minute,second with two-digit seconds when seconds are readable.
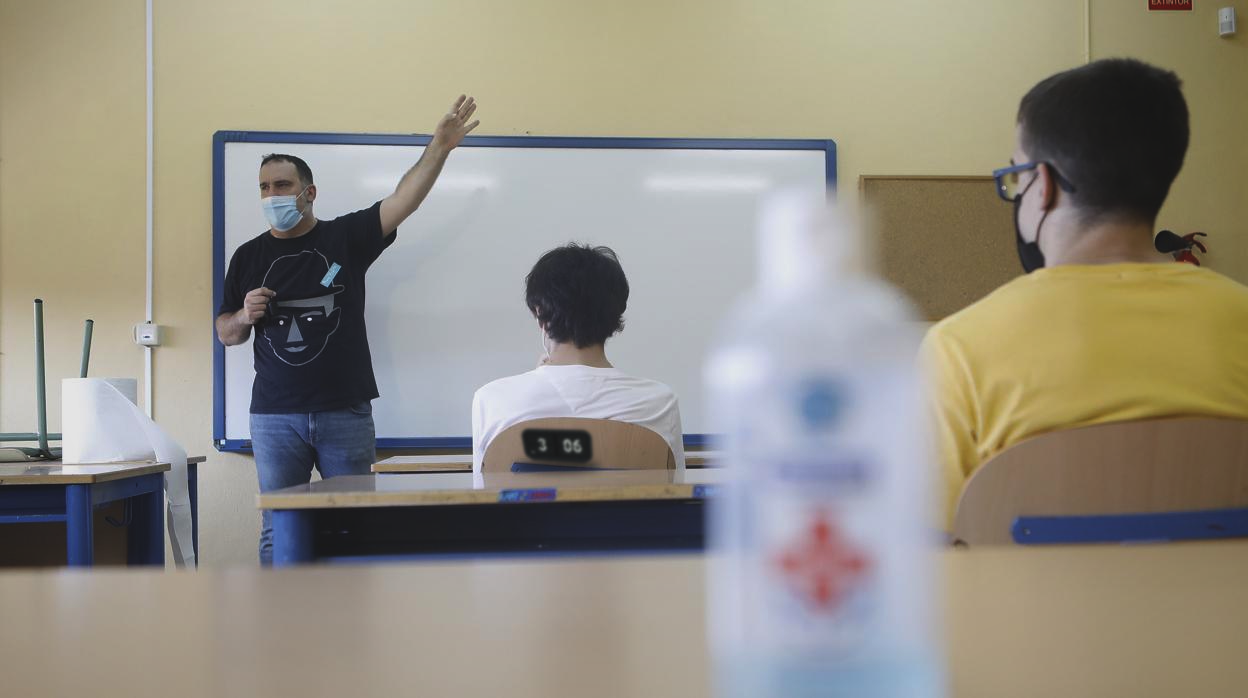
3,06
